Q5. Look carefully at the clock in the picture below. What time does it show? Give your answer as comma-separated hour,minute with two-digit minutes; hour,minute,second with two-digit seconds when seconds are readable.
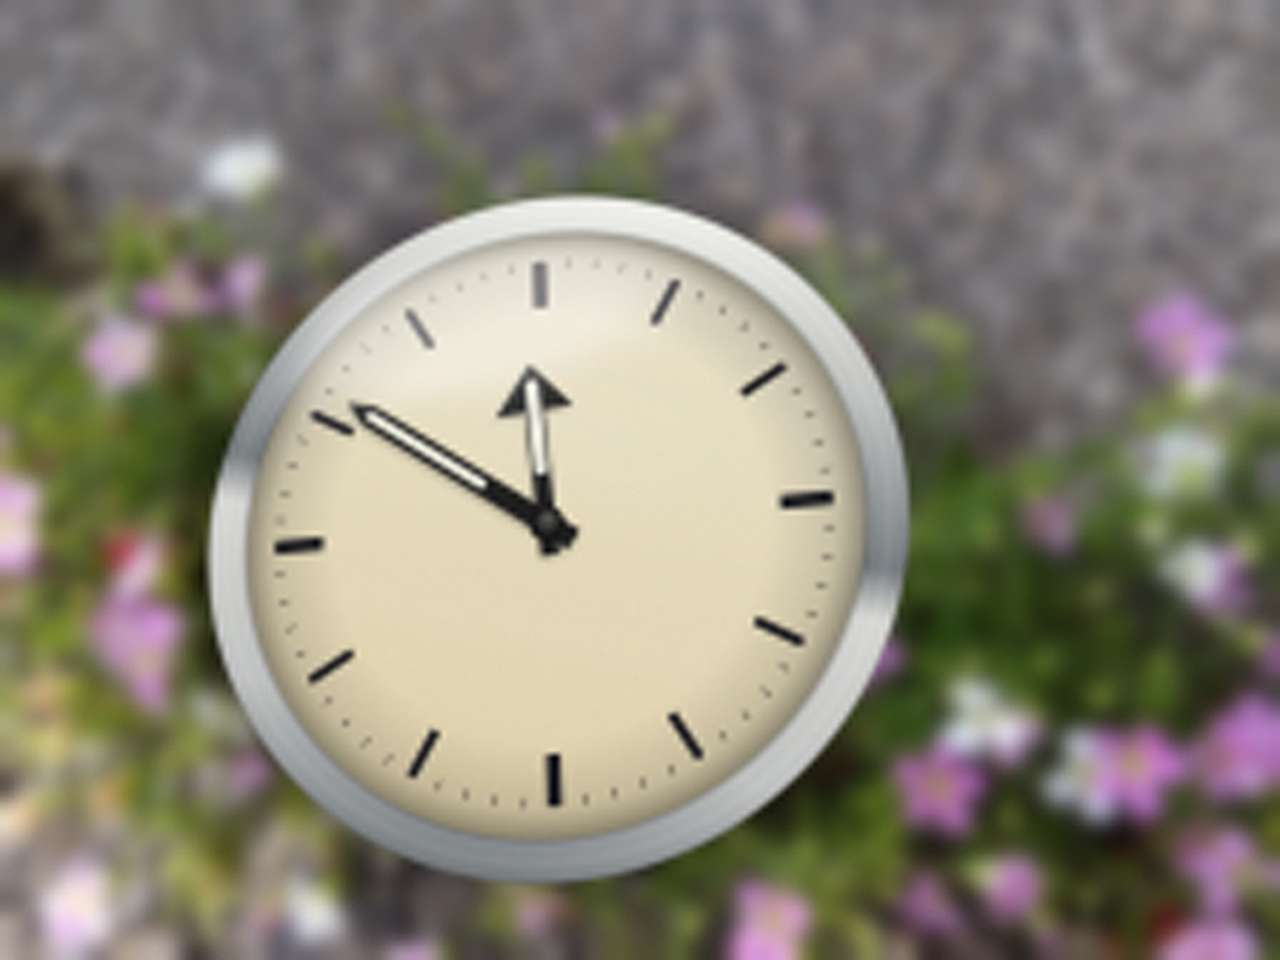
11,51
